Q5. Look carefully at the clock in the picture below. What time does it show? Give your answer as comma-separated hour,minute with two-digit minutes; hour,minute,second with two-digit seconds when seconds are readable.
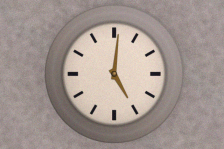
5,01
